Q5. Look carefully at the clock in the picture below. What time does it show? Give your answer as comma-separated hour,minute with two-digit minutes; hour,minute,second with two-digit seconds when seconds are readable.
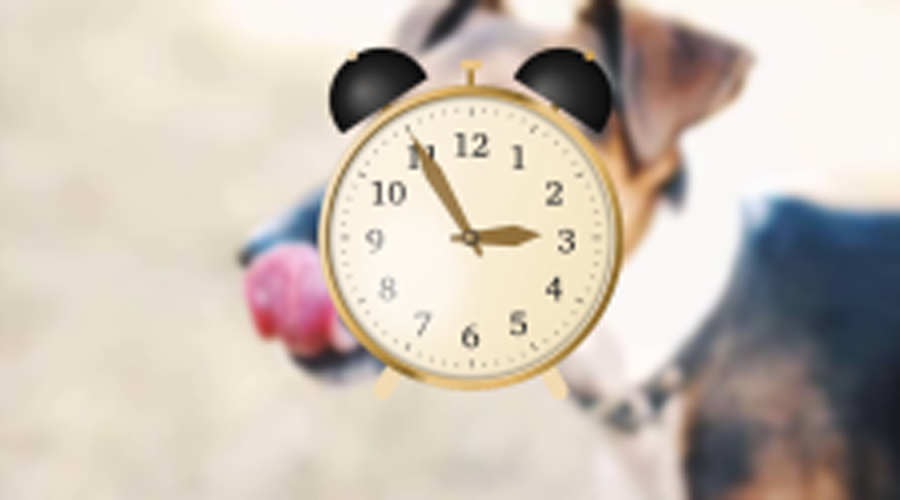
2,55
